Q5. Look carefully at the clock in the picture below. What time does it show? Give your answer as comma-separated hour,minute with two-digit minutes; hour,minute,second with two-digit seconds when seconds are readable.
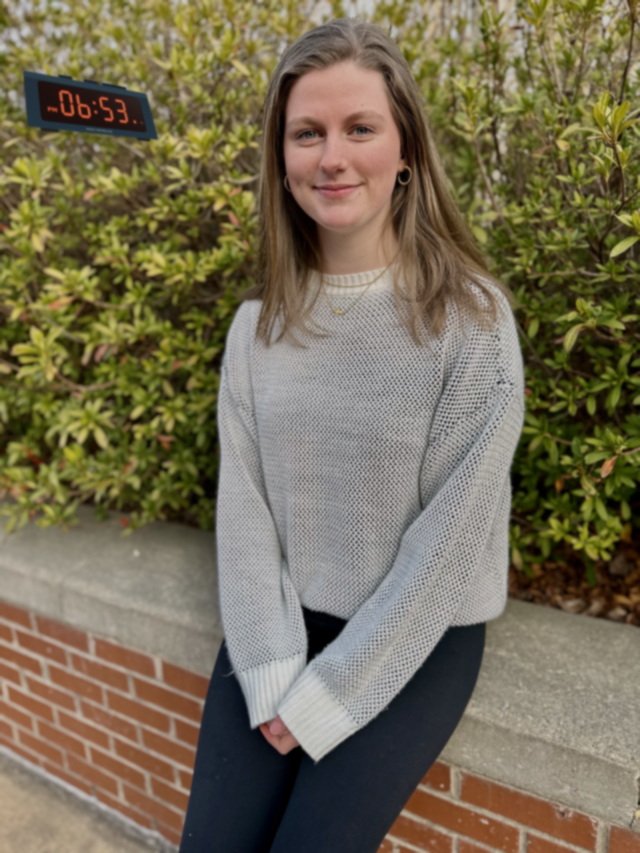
6,53
